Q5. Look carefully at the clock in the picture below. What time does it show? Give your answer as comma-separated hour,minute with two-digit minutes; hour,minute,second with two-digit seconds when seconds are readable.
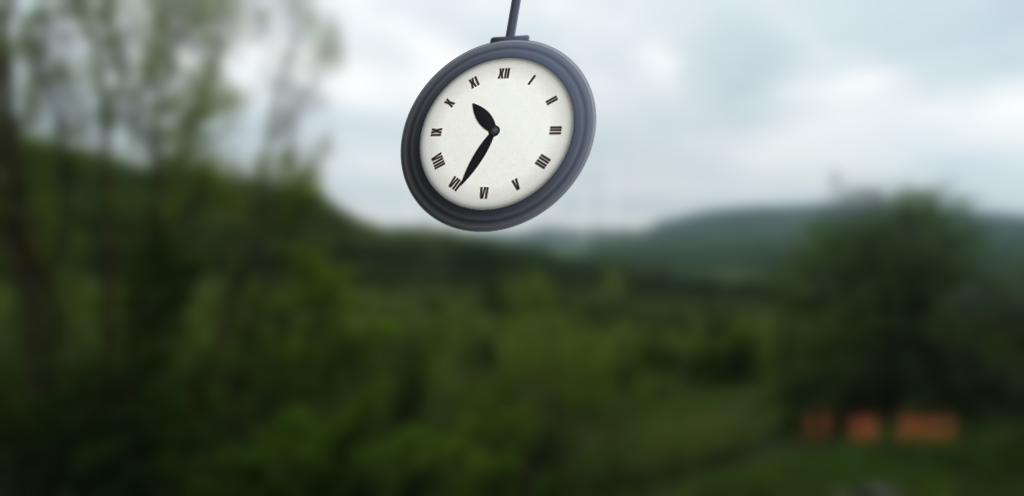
10,34
